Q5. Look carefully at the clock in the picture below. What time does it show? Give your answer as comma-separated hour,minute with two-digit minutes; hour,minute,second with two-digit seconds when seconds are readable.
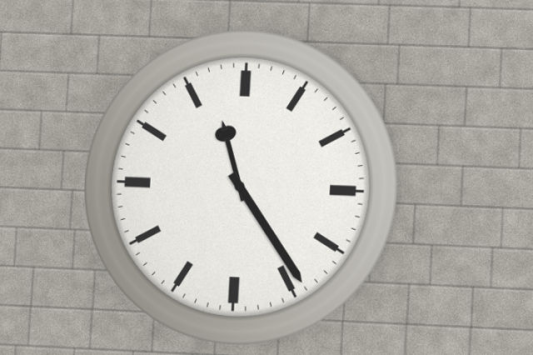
11,24
